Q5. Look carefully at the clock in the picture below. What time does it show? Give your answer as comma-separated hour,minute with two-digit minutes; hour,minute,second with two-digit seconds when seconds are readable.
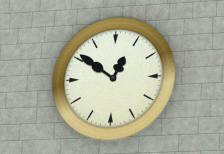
12,51
